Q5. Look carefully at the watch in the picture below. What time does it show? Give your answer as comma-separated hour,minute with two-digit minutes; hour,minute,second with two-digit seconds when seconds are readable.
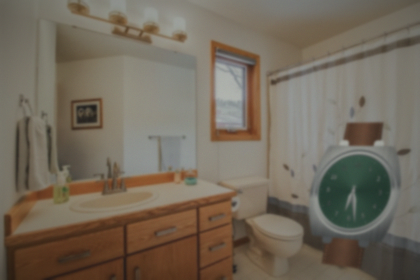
6,28
